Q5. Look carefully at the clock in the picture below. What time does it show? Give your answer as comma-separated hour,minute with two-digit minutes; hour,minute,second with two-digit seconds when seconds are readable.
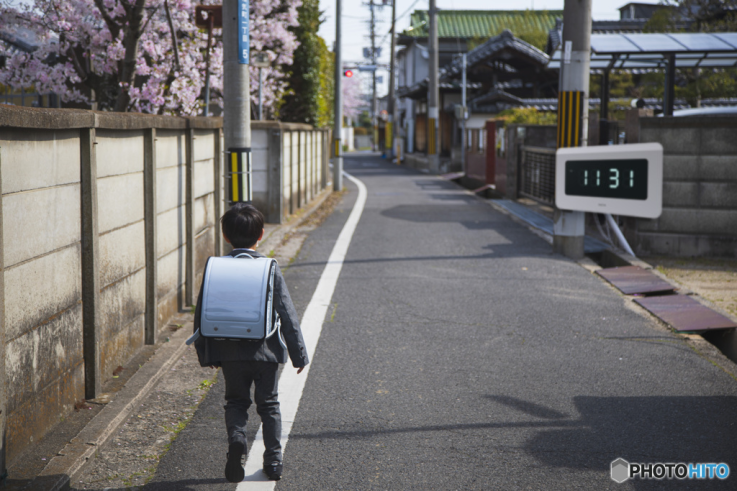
11,31
